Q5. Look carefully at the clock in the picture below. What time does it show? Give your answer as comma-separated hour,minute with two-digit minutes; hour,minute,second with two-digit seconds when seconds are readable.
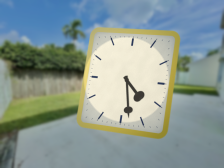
4,28
